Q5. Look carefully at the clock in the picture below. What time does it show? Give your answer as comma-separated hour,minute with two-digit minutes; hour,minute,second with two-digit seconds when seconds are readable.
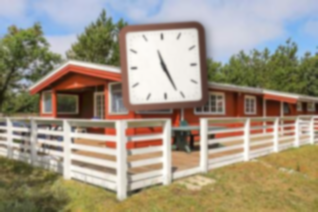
11,26
